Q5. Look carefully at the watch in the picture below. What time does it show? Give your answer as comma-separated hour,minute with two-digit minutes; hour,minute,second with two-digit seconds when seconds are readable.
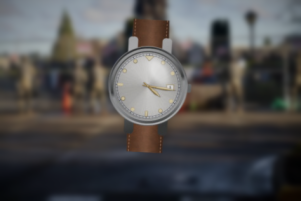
4,16
